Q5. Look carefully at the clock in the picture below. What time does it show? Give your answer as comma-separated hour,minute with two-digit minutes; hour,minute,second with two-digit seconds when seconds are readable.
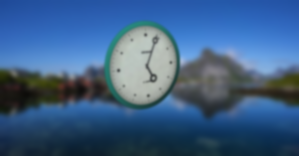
5,04
